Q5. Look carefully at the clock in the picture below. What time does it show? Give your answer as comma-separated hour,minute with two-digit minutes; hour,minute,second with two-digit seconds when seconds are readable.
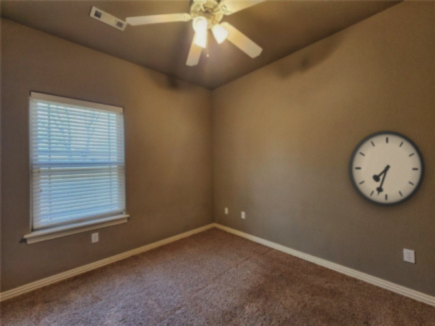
7,33
